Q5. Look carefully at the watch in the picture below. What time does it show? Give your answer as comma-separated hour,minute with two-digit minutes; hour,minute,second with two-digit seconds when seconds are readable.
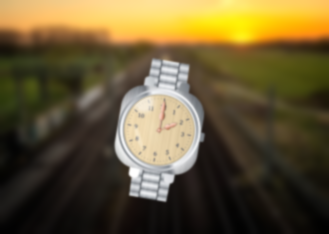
2,00
